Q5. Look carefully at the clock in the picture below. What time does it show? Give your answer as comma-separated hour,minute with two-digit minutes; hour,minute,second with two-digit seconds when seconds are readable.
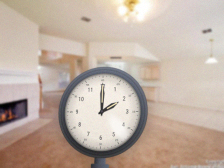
2,00
